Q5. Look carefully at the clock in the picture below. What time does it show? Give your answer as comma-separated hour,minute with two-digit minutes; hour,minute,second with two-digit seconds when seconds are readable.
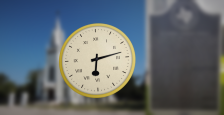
6,13
